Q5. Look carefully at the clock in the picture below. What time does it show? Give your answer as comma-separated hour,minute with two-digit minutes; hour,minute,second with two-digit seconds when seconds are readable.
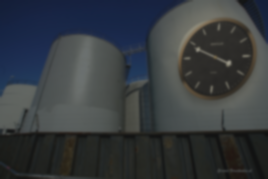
3,49
